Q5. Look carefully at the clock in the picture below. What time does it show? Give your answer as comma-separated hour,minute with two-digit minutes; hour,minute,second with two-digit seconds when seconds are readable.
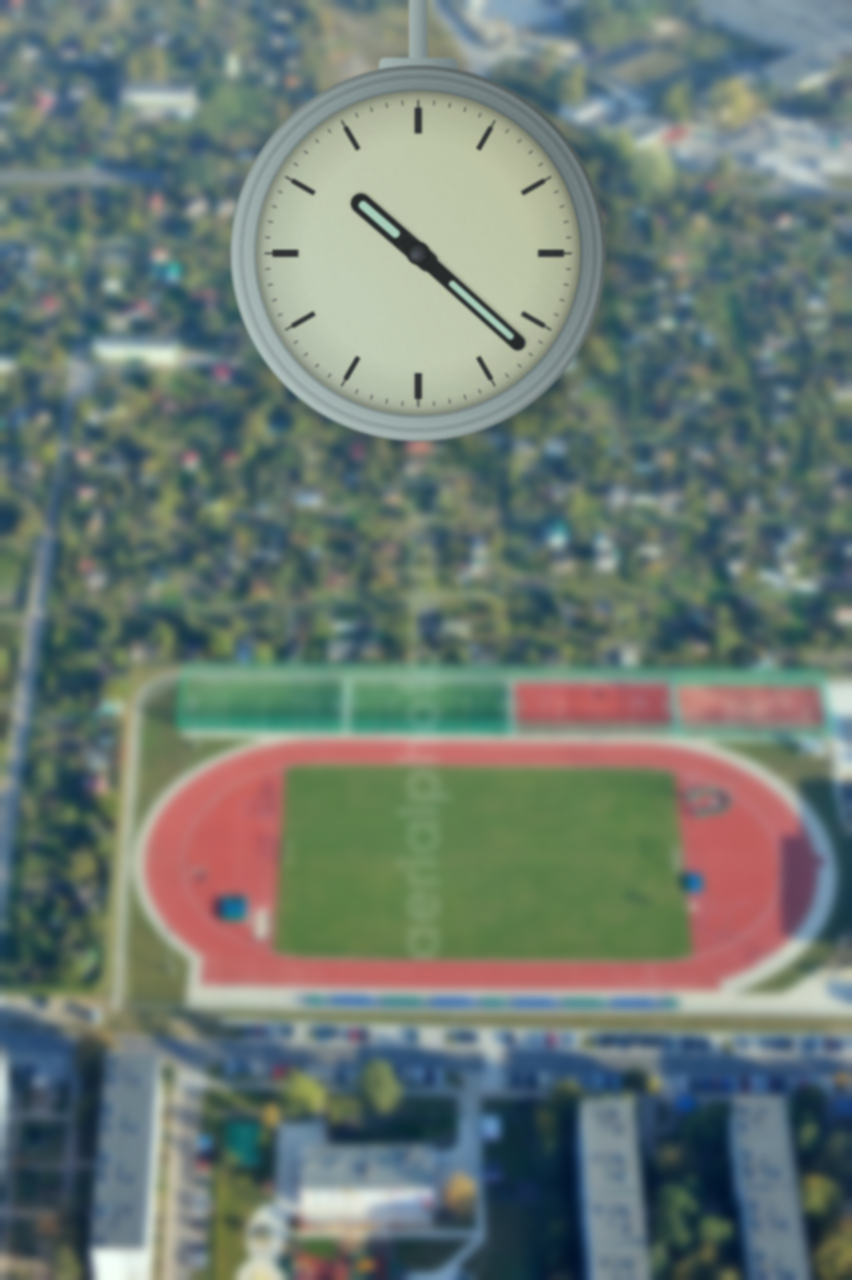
10,22
